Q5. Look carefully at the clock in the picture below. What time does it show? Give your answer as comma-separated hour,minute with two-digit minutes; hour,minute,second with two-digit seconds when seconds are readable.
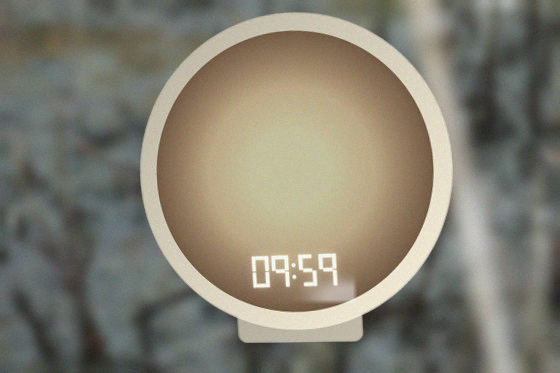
9,59
